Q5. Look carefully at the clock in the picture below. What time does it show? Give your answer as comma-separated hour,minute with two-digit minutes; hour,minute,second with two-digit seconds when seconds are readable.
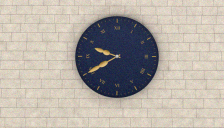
9,40
